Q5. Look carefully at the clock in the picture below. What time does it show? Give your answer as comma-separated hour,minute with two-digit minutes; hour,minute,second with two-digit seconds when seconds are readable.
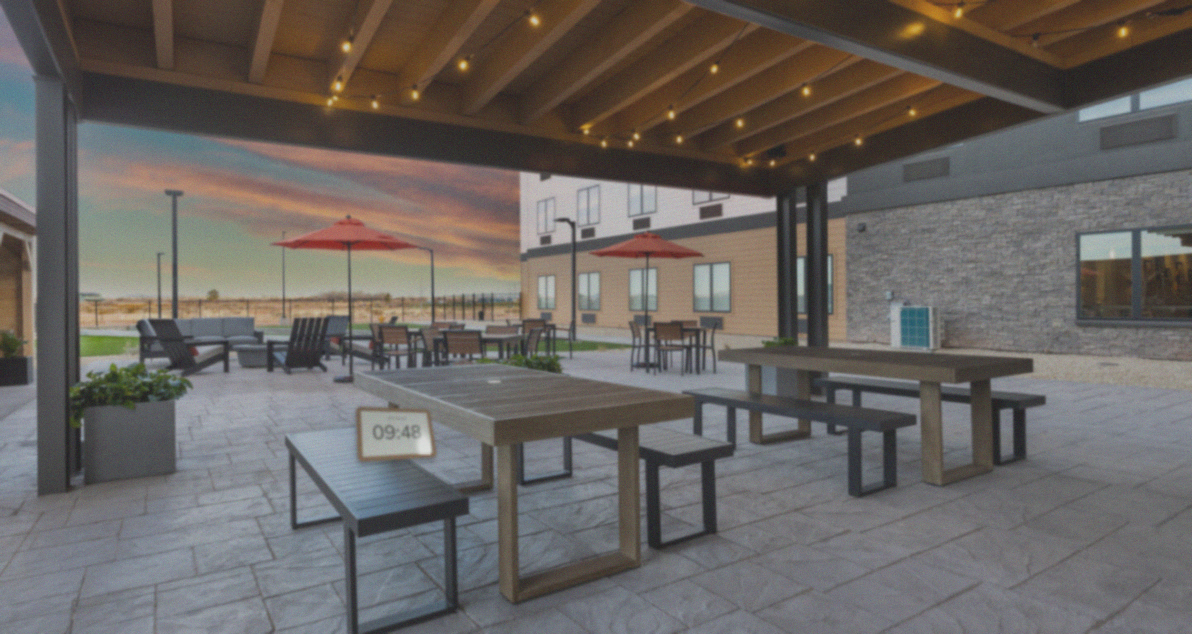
9,48
